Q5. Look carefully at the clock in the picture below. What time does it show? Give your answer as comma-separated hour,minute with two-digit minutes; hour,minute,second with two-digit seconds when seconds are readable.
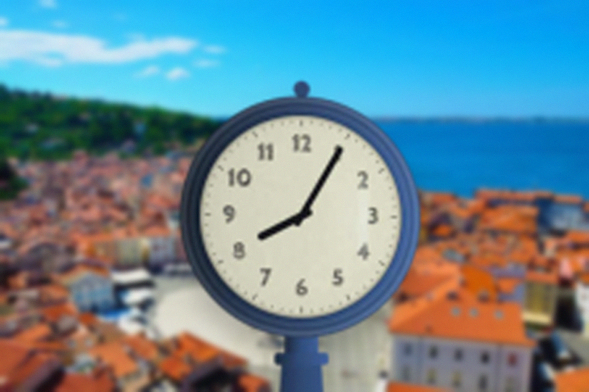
8,05
